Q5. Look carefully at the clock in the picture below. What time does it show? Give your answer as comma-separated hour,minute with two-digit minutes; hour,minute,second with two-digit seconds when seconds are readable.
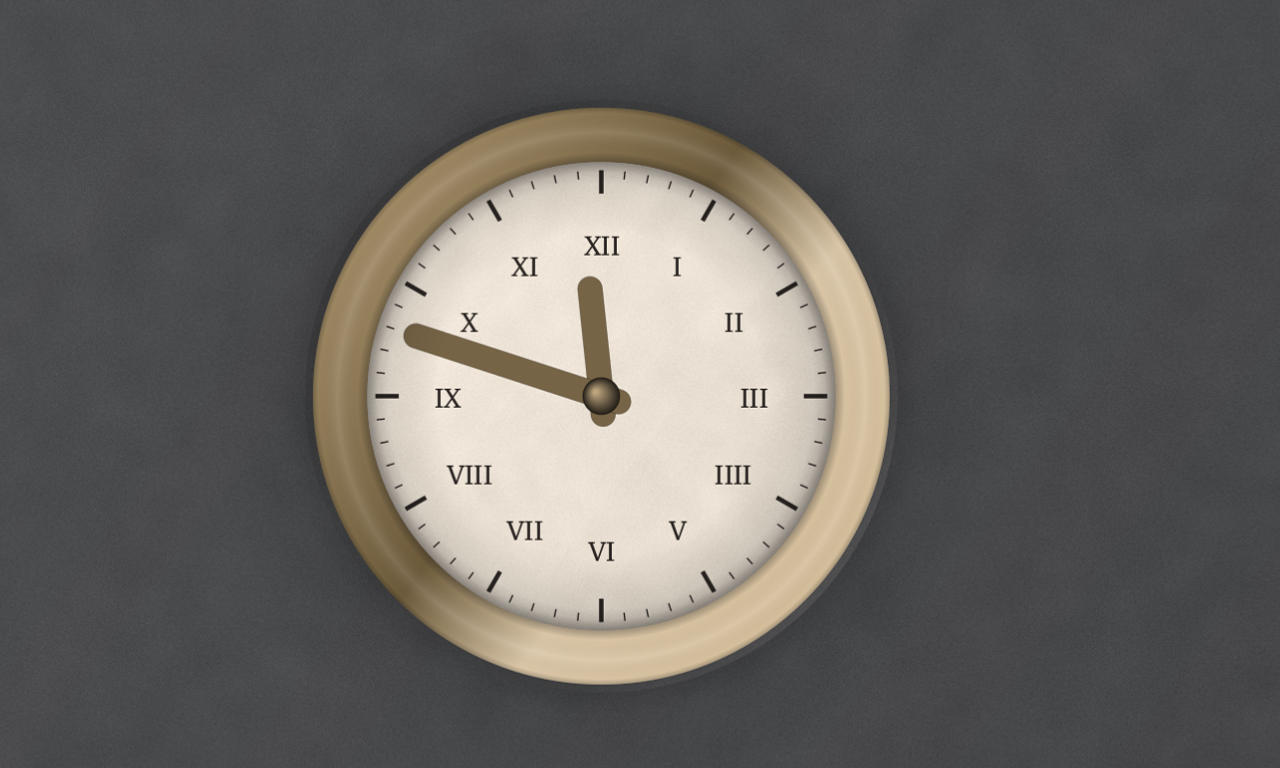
11,48
